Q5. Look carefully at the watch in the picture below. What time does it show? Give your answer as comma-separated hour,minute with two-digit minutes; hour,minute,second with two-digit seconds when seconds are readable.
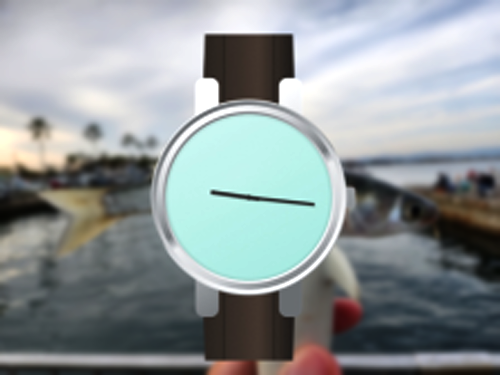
9,16
